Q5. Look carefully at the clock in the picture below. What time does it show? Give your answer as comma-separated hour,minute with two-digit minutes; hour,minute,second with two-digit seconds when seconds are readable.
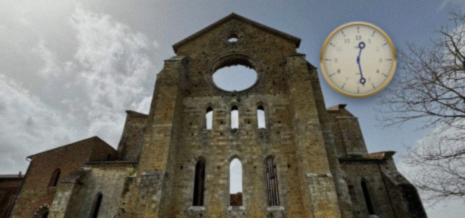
12,28
